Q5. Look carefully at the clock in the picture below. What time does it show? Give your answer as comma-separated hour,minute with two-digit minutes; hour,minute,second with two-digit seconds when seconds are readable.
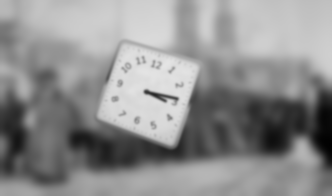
3,14
